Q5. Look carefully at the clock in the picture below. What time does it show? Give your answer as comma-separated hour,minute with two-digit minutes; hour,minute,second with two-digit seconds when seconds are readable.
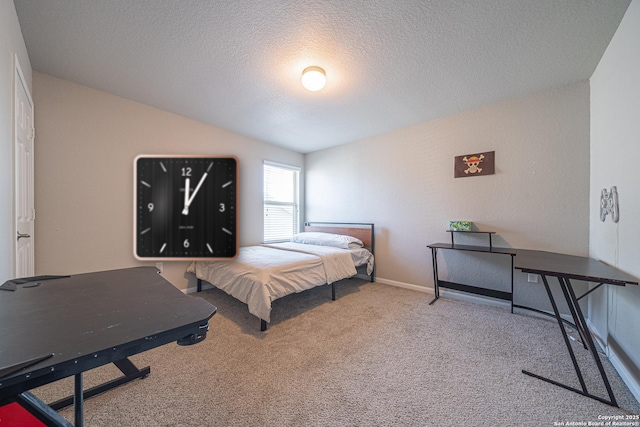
12,05
